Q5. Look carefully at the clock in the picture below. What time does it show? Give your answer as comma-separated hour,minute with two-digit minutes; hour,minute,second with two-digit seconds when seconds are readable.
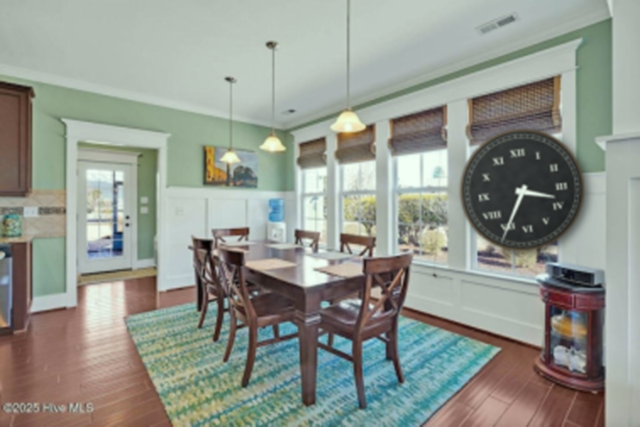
3,35
